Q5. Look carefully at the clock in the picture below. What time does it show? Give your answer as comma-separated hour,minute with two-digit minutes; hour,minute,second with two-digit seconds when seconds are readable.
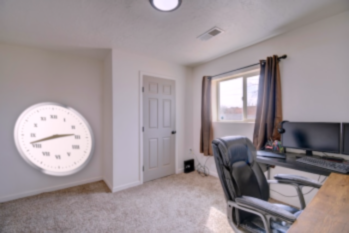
2,42
